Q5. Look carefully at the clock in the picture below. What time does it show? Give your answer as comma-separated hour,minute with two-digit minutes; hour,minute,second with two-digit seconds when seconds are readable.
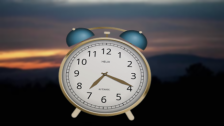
7,19
